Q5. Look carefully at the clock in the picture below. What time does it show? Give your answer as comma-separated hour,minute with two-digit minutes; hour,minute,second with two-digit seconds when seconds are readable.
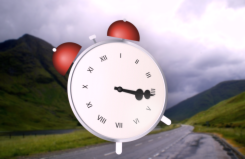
4,21
